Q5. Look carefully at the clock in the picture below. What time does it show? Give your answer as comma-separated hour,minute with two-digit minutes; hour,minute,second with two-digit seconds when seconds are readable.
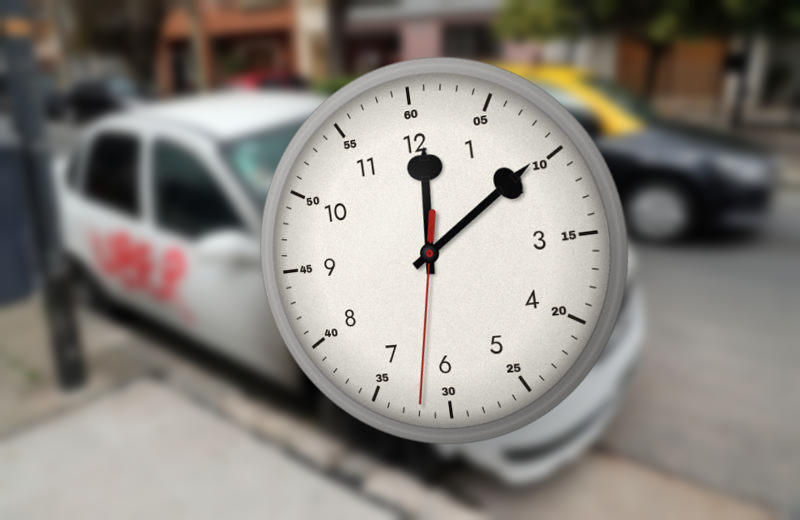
12,09,32
